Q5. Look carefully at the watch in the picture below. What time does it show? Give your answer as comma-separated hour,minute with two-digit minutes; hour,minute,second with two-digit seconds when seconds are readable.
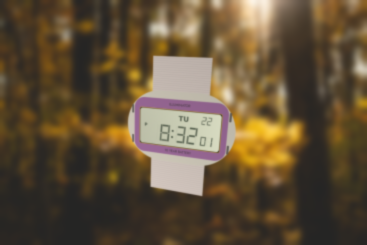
8,32
